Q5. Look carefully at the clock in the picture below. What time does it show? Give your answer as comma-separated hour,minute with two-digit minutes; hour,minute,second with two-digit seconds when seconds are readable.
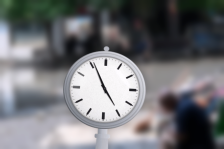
4,56
